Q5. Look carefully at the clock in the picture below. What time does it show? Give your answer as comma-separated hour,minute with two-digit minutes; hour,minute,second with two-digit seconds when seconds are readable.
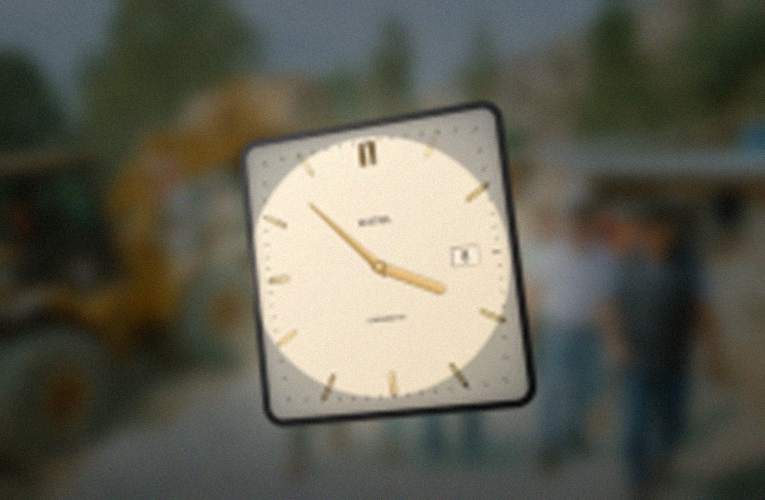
3,53
